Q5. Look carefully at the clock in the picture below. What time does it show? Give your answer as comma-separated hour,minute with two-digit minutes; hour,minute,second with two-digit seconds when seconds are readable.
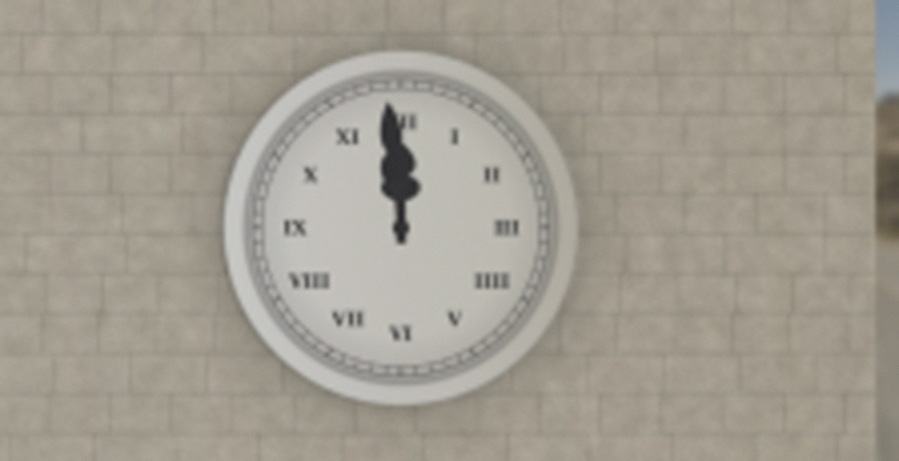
11,59
